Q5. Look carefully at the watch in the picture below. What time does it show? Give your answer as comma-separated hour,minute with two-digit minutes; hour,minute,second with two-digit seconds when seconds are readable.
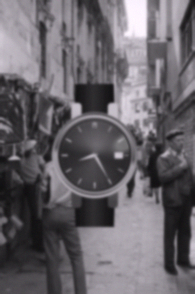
8,25
